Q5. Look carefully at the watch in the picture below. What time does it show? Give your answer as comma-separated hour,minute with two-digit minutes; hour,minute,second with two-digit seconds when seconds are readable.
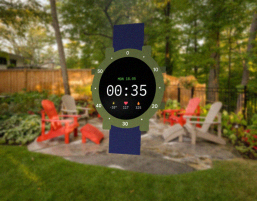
0,35
